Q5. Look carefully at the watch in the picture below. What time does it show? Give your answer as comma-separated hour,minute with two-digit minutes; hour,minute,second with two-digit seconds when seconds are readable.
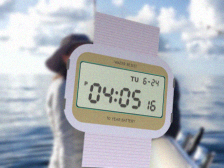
4,05,16
